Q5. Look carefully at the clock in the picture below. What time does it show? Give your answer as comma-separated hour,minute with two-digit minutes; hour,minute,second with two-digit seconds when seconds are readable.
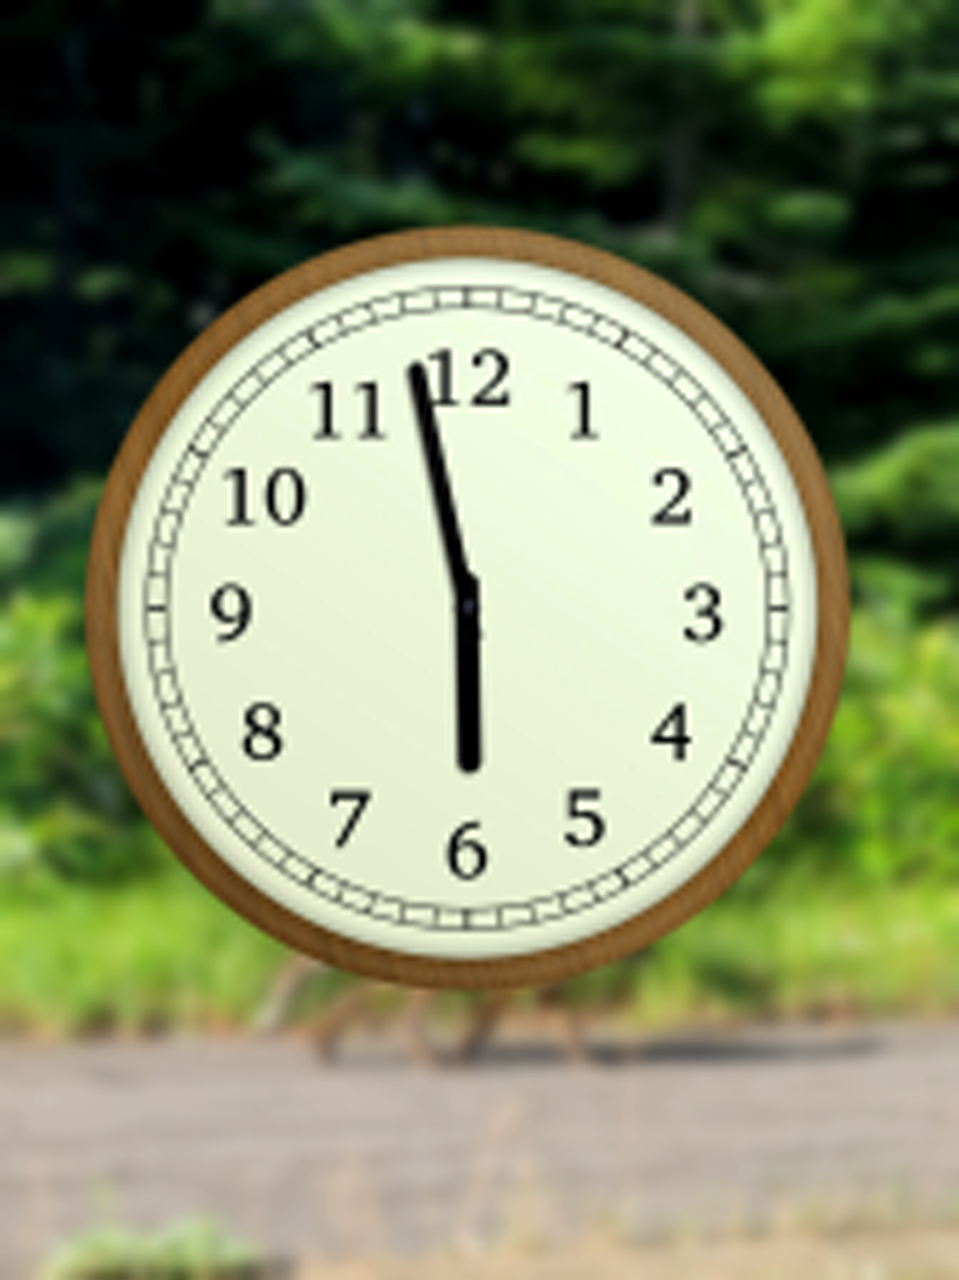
5,58
